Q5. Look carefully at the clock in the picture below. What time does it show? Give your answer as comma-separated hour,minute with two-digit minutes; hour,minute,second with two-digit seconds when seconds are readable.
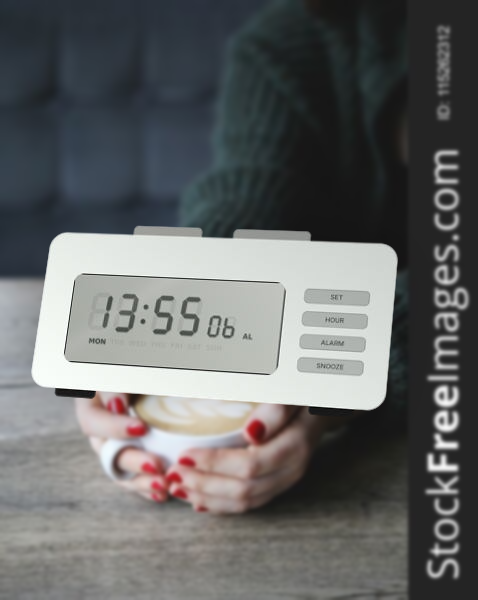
13,55,06
